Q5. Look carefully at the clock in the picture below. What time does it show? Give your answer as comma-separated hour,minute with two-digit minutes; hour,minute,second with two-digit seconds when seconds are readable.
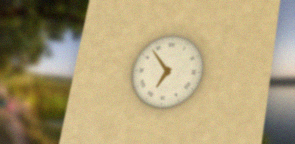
6,53
